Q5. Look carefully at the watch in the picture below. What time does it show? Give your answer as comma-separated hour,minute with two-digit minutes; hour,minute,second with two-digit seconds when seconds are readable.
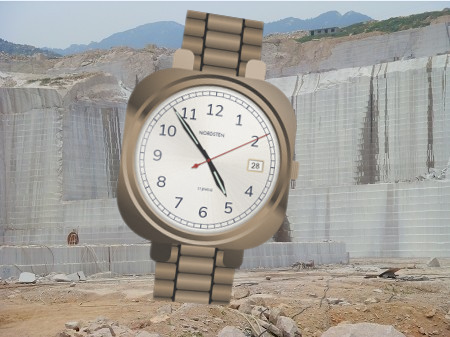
4,53,10
